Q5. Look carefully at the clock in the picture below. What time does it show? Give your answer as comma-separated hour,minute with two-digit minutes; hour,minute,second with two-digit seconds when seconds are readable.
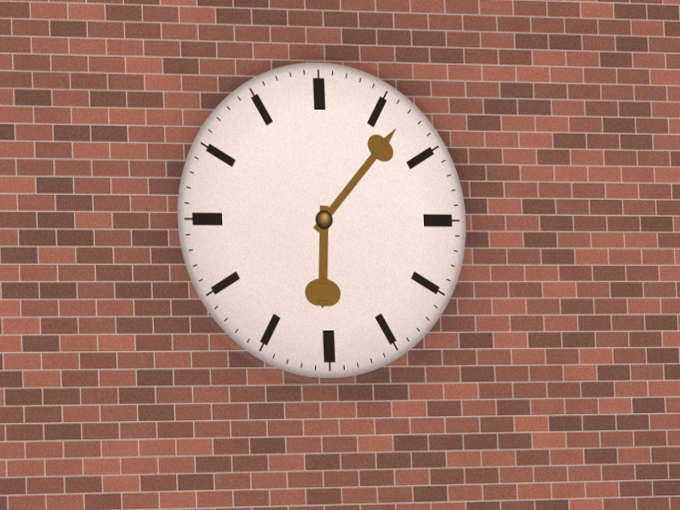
6,07
